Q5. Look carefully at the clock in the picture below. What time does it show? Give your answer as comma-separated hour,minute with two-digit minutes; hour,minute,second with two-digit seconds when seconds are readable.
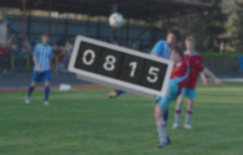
8,15
